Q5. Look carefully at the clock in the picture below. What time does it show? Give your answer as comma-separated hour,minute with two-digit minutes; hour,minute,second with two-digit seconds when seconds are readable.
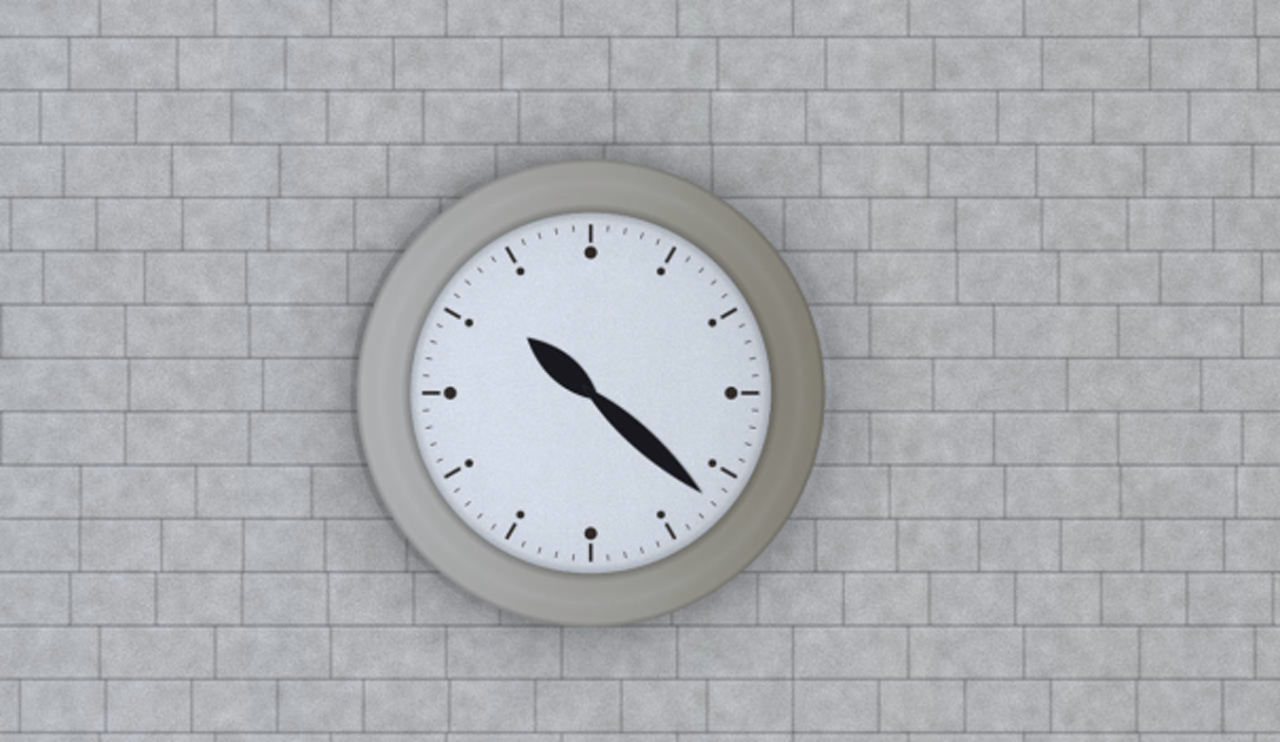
10,22
